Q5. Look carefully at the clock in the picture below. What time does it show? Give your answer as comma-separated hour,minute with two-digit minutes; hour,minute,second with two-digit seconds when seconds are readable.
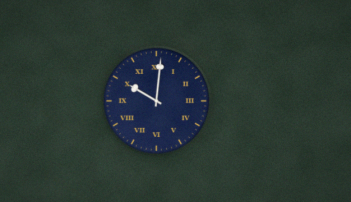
10,01
